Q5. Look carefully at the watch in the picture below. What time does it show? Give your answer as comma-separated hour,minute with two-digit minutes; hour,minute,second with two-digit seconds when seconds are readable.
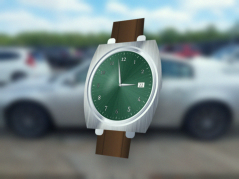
2,58
